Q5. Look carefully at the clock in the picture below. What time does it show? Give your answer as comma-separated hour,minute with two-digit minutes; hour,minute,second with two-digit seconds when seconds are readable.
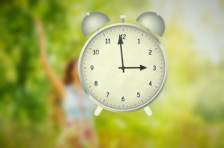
2,59
